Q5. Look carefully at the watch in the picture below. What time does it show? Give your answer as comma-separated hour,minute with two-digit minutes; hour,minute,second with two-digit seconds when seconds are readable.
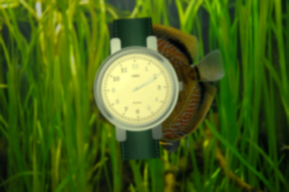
2,10
